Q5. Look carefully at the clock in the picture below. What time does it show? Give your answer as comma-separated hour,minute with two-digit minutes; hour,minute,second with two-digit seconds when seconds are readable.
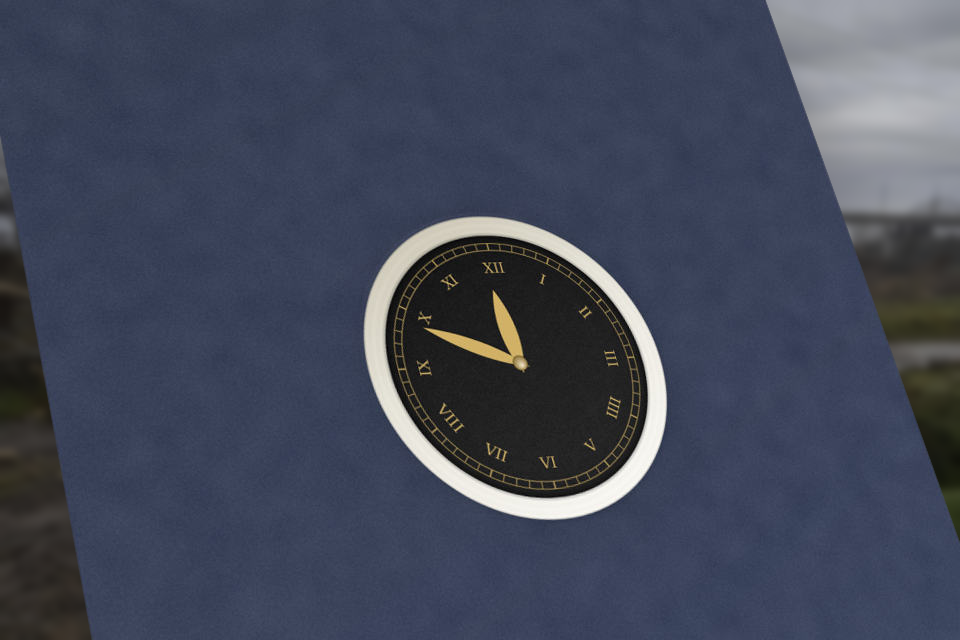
11,49
